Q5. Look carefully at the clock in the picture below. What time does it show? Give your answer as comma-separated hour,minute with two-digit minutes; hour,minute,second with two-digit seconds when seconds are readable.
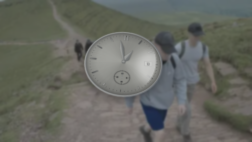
12,58
